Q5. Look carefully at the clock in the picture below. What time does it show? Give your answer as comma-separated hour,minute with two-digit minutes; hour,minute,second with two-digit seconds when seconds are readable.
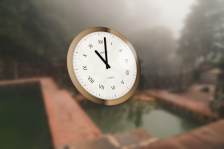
11,02
